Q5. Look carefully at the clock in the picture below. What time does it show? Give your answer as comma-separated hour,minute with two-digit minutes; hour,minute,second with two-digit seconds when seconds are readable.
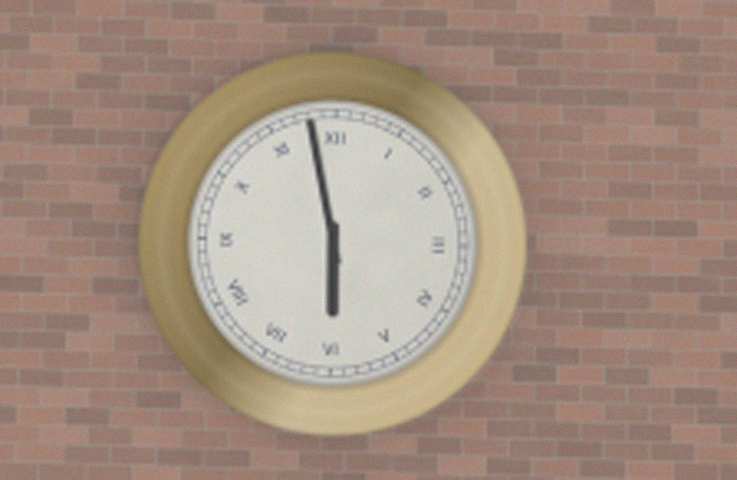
5,58
